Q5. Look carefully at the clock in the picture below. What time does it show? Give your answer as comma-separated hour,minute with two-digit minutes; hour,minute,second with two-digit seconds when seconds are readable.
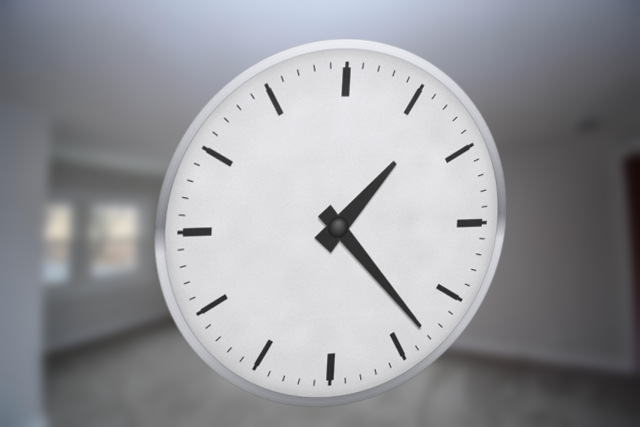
1,23
